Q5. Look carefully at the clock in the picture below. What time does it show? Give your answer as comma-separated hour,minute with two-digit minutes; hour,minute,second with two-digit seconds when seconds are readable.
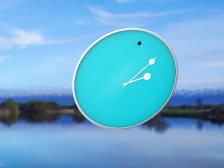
2,06
